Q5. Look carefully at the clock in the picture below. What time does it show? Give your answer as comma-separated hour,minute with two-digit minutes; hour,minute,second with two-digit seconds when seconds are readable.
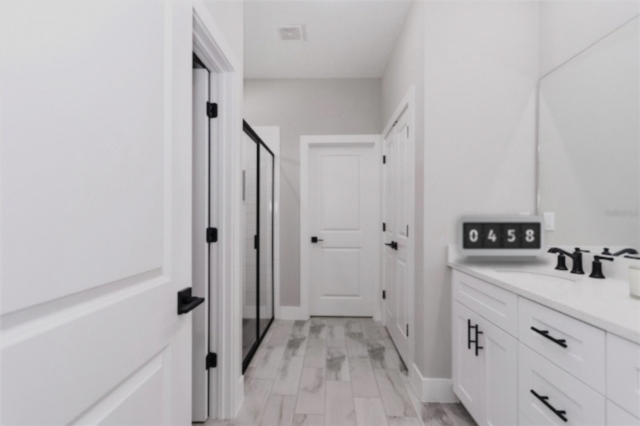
4,58
